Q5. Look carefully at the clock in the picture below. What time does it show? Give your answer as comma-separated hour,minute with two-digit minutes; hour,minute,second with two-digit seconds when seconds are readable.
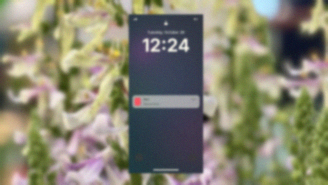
12,24
